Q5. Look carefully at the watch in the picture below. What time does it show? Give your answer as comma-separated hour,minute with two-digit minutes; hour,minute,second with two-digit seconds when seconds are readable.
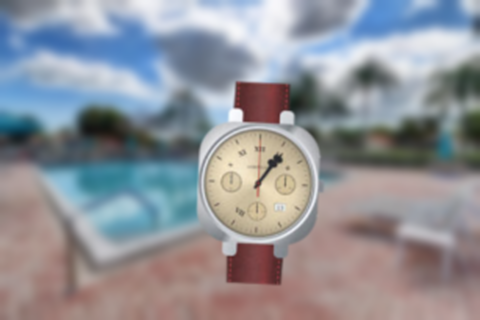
1,06
